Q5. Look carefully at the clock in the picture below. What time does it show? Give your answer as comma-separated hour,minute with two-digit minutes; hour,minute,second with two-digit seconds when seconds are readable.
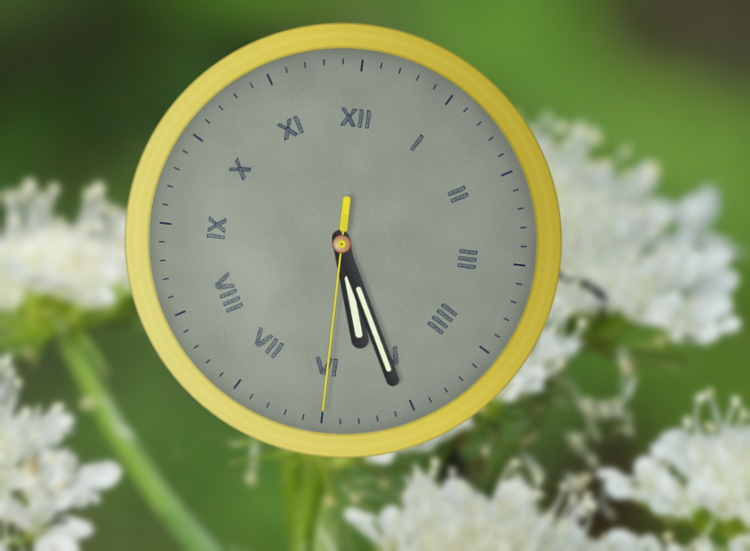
5,25,30
